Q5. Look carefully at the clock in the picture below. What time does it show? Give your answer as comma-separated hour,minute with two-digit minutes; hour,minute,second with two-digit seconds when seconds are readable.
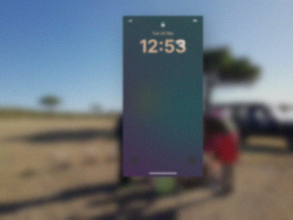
12,53
